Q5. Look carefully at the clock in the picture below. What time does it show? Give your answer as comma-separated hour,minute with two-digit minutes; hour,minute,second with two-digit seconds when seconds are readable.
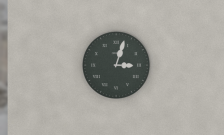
3,03
